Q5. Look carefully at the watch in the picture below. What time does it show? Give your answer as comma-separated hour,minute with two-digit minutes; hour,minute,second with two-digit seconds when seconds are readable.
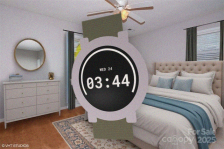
3,44
